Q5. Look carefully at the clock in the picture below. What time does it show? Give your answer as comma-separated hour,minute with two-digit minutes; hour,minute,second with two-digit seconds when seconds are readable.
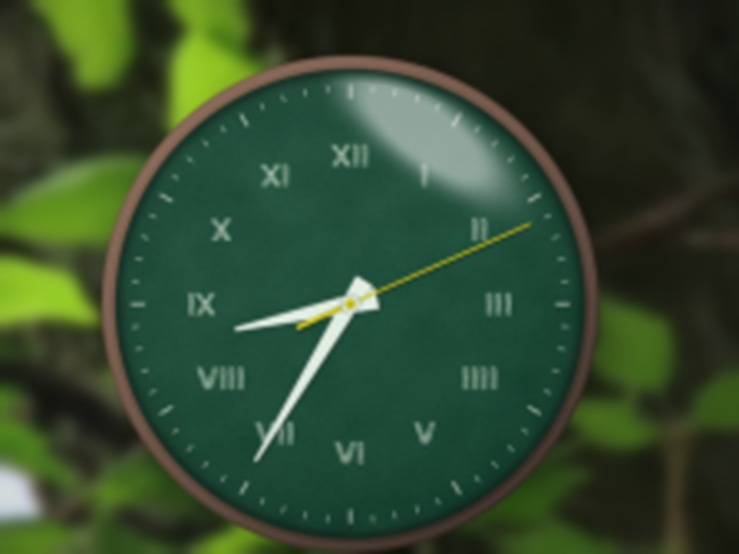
8,35,11
